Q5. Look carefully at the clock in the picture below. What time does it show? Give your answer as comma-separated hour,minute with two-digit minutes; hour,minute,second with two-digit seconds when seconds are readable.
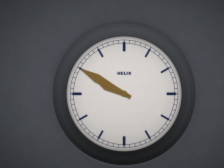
9,50
